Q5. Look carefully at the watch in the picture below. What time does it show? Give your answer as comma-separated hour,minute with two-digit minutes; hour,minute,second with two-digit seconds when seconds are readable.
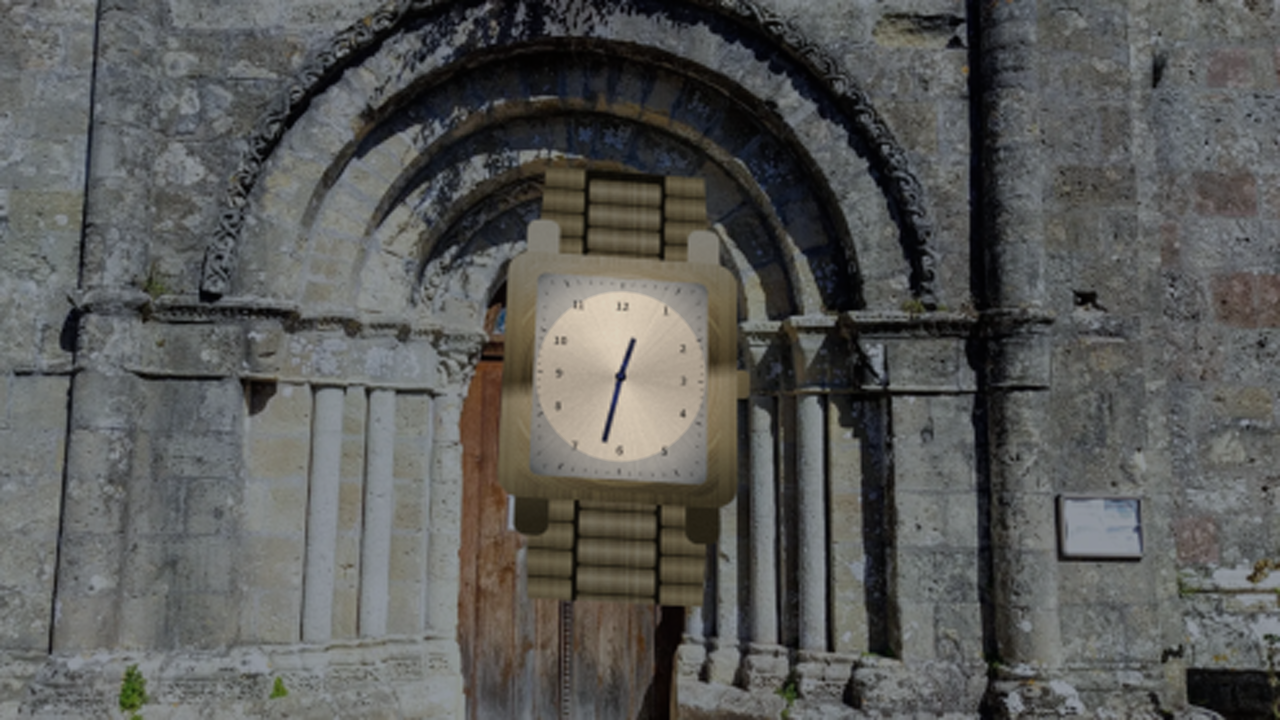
12,32
